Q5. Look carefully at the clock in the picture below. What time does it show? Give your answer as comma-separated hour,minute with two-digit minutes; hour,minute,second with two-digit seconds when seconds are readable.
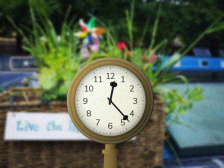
12,23
